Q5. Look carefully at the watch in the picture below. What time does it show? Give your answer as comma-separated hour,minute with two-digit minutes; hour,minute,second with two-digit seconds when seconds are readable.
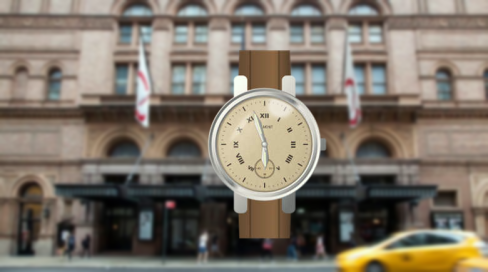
5,57
